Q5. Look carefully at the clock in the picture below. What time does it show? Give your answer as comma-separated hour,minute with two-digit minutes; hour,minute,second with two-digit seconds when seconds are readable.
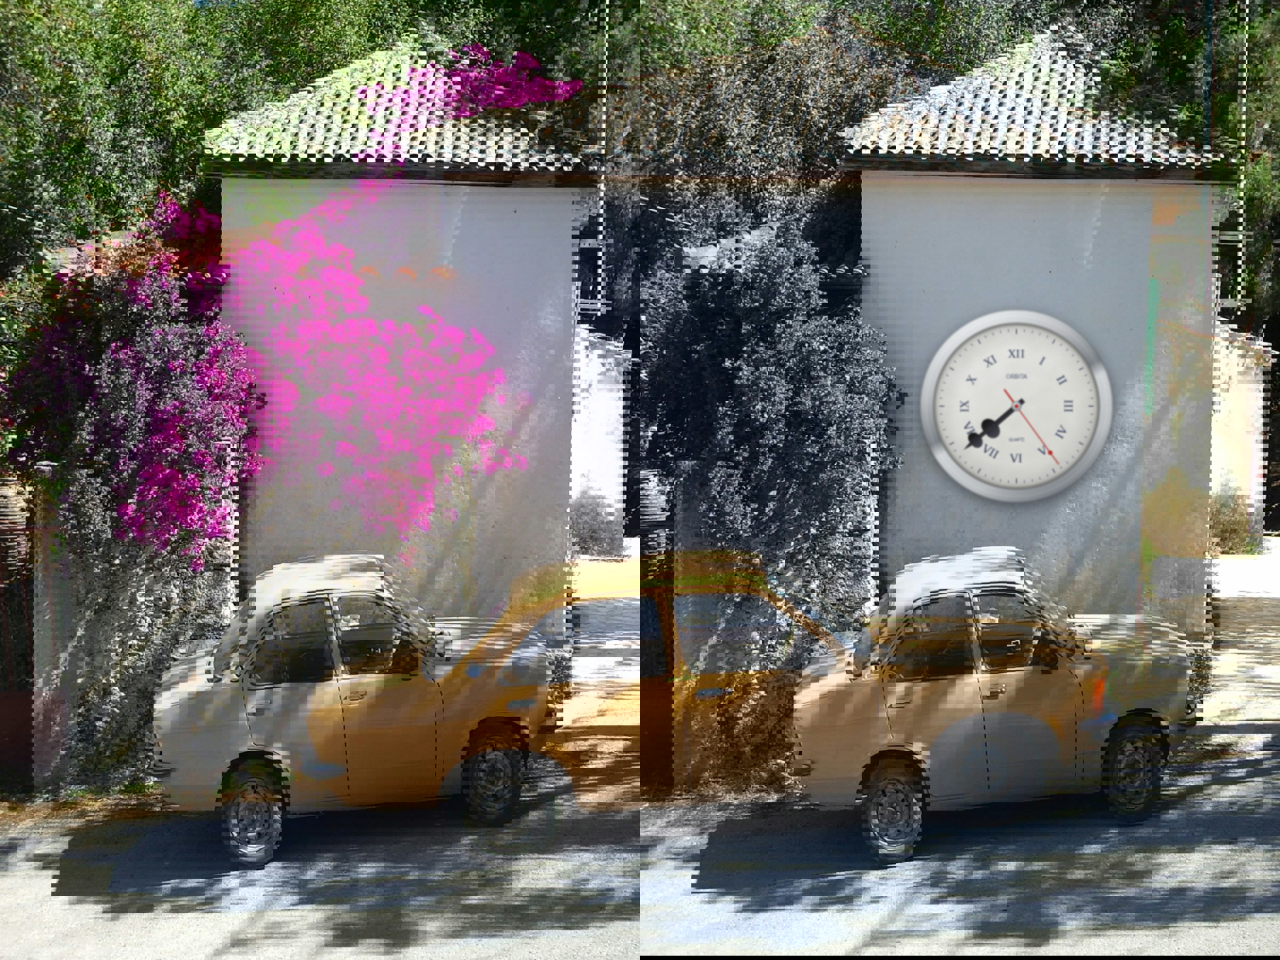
7,38,24
